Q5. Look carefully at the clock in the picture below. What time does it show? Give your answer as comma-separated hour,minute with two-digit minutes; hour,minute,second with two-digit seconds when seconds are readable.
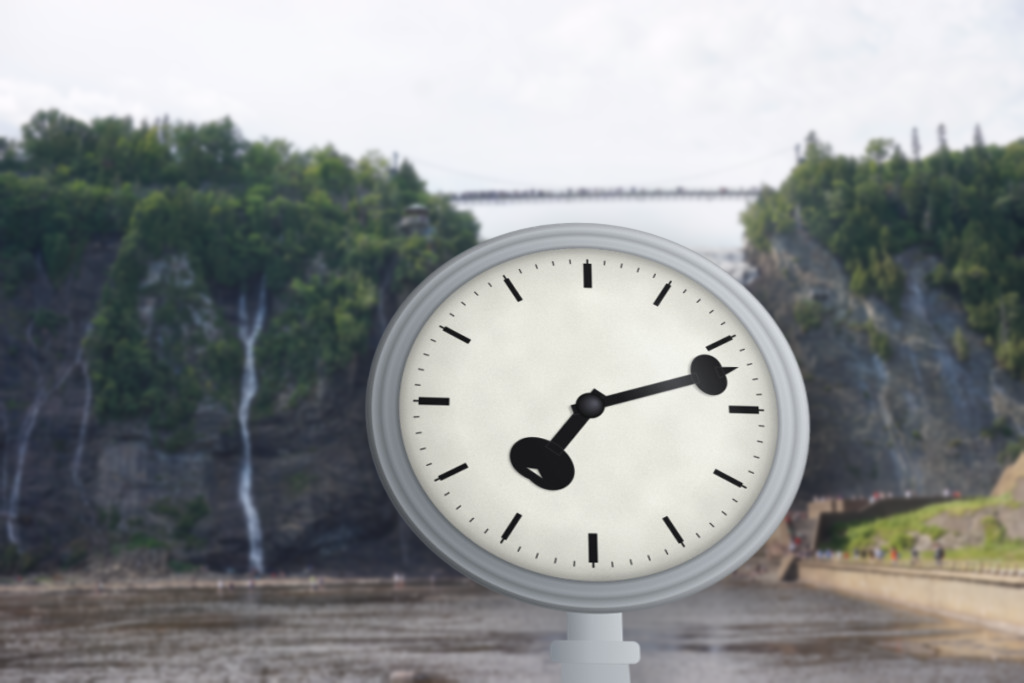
7,12
